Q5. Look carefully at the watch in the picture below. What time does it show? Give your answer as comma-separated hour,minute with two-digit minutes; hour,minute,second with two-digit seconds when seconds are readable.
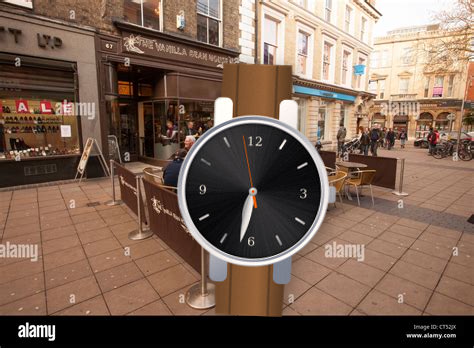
6,31,58
